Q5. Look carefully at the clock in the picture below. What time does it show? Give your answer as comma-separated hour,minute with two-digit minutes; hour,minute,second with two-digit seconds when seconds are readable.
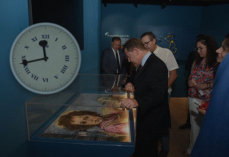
11,43
